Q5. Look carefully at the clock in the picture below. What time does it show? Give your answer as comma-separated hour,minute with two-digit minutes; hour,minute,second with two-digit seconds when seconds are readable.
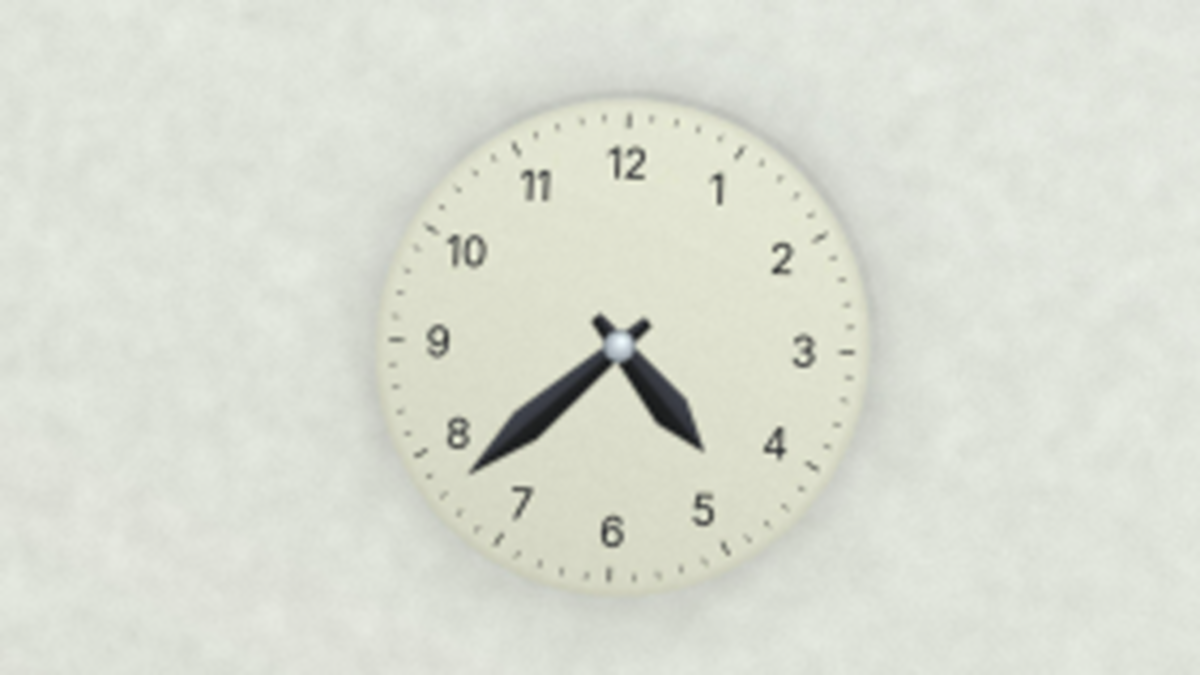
4,38
